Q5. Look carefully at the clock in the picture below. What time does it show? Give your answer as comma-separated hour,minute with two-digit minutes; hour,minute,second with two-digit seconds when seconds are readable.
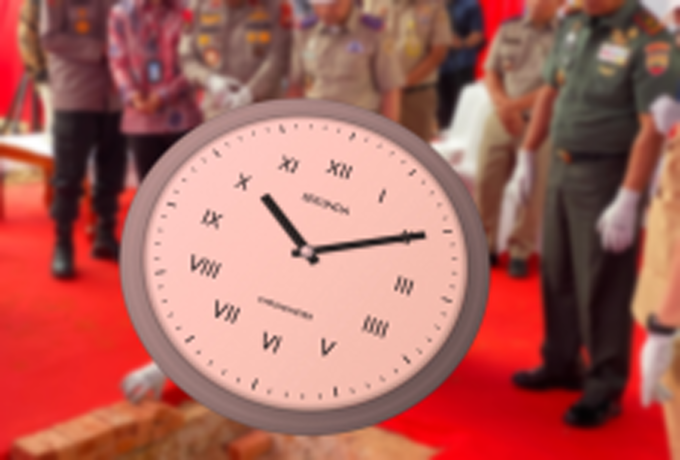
10,10
